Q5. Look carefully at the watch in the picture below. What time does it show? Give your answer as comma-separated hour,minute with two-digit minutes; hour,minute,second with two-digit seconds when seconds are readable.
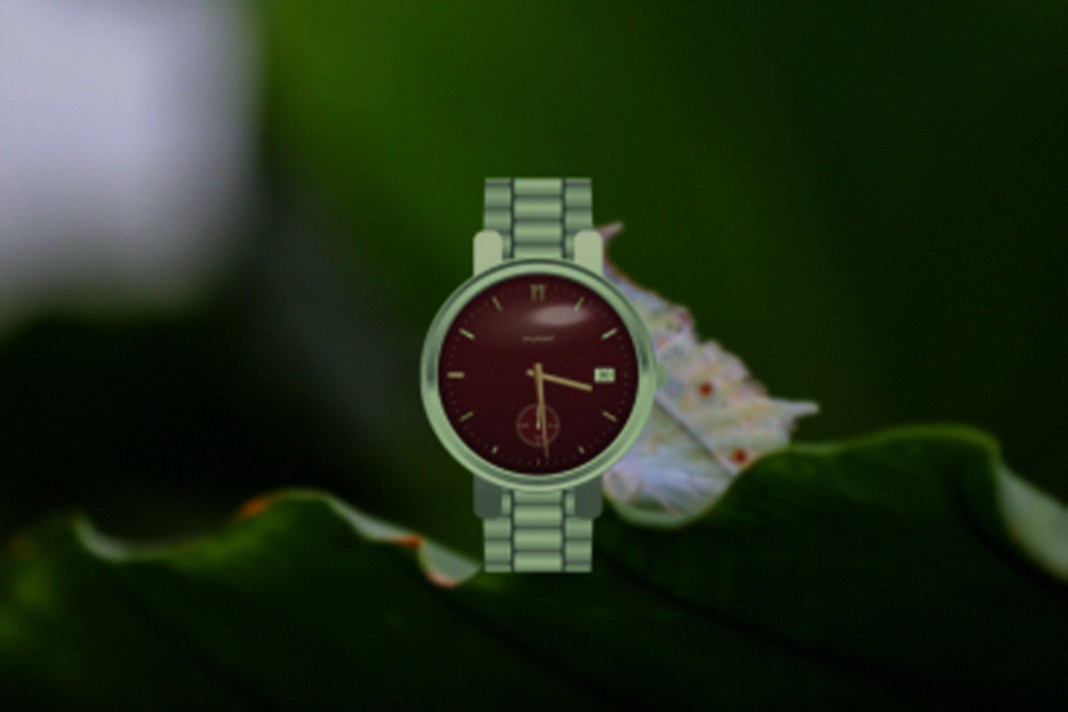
3,29
